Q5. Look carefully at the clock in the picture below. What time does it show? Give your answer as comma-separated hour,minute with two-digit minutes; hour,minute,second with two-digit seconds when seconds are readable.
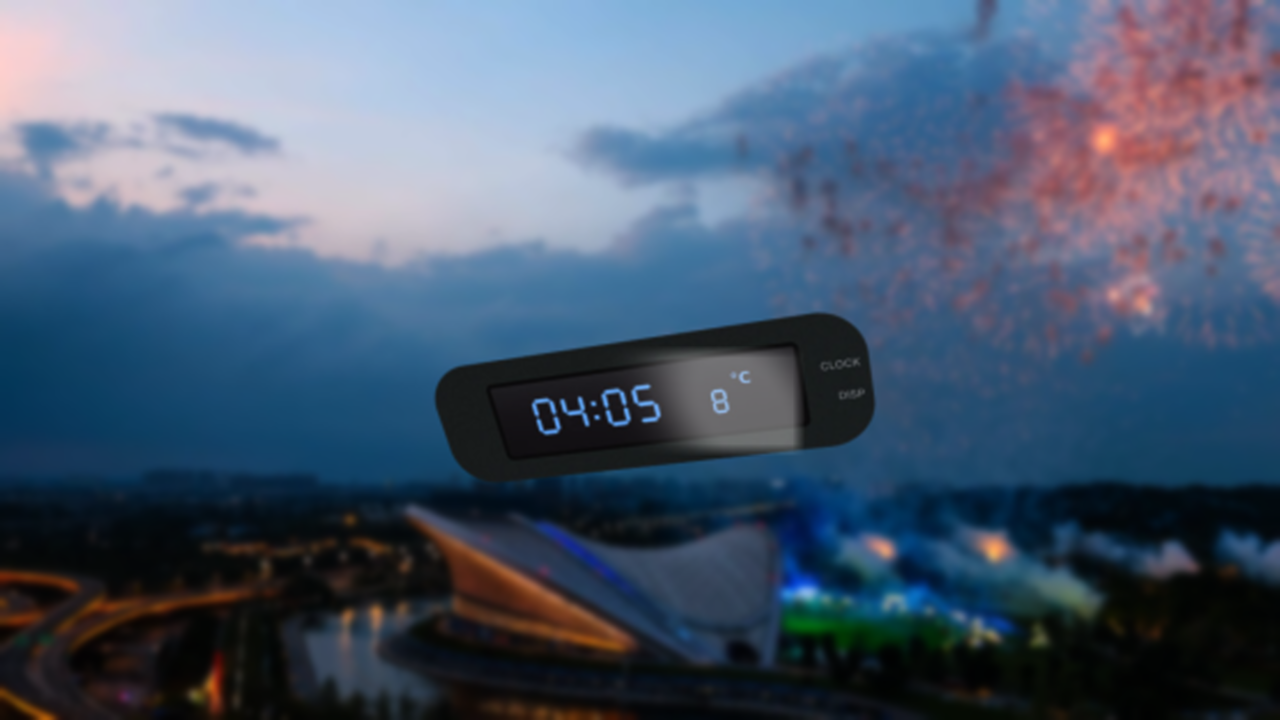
4,05
